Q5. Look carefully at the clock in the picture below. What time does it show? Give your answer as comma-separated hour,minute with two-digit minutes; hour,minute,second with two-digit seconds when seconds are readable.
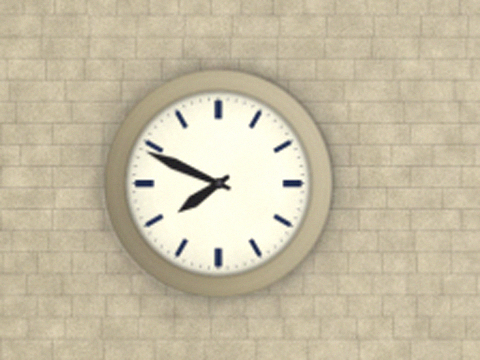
7,49
